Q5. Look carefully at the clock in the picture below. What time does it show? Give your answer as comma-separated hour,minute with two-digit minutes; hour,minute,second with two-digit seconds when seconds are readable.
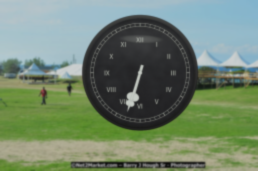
6,33
